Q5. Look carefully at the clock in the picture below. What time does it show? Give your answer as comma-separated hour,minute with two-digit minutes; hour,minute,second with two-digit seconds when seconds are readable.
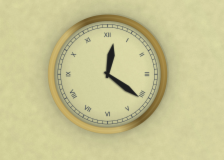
12,21
